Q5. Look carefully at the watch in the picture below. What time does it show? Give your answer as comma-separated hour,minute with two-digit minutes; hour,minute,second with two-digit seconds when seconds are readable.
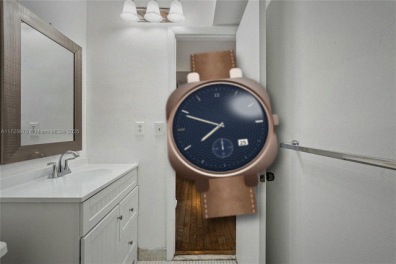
7,49
